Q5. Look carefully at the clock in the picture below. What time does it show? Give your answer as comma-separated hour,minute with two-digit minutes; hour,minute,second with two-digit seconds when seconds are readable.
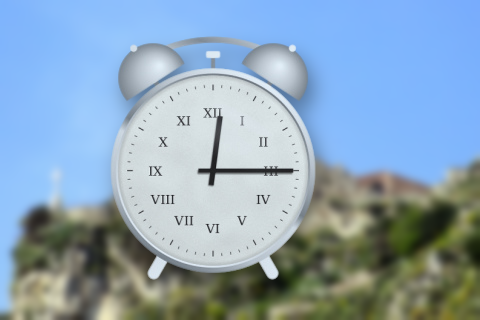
12,15
